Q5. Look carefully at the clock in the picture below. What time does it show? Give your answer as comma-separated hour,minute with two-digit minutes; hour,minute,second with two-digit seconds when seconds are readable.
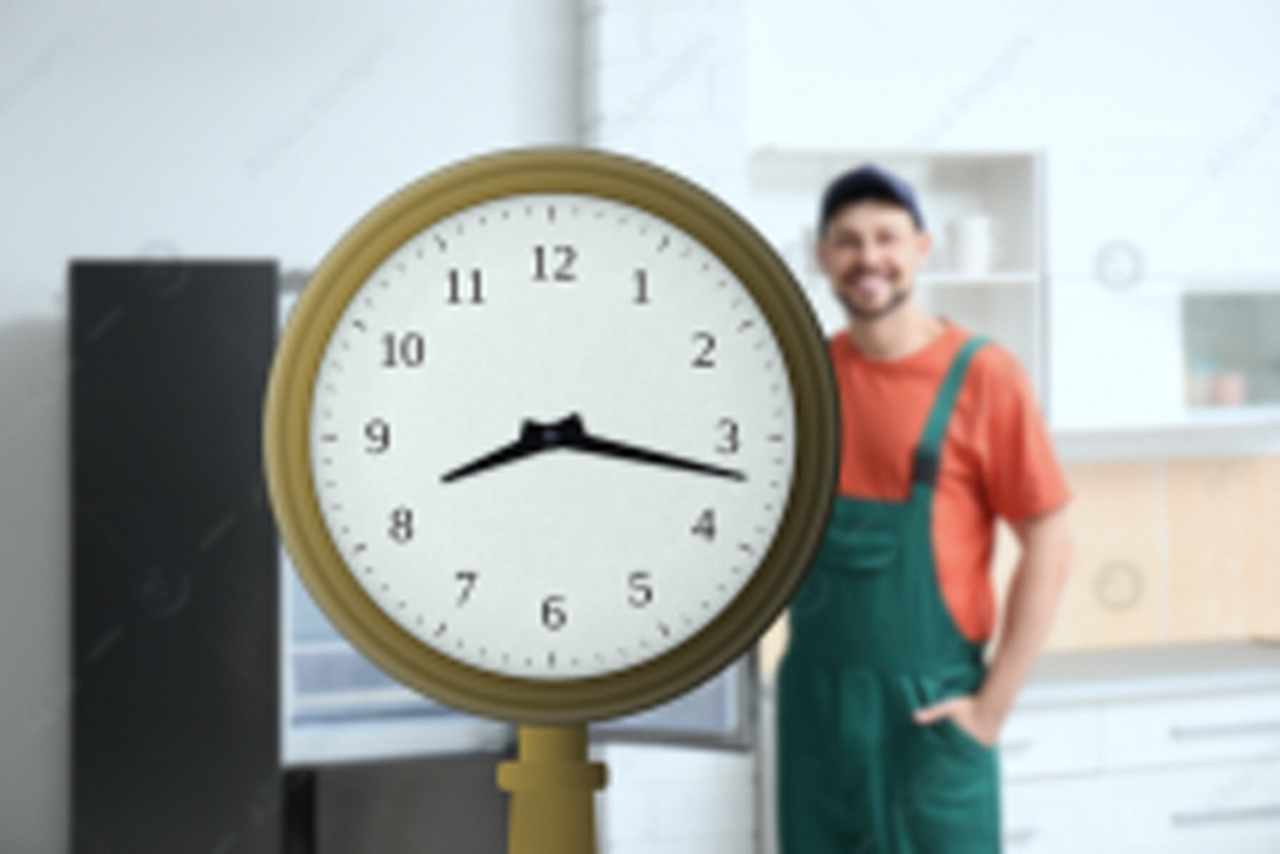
8,17
